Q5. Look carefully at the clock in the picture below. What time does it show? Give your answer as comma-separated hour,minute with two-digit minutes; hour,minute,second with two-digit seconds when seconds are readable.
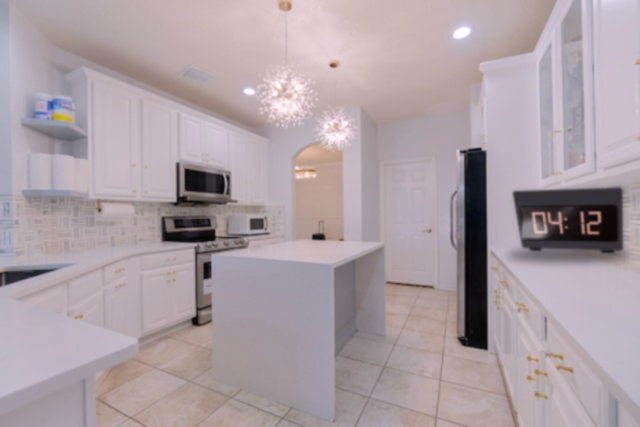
4,12
